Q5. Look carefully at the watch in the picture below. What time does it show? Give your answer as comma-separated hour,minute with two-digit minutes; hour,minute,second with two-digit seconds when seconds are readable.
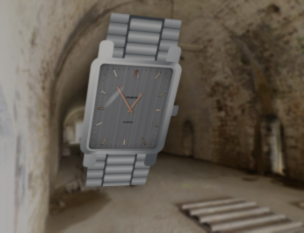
12,54
